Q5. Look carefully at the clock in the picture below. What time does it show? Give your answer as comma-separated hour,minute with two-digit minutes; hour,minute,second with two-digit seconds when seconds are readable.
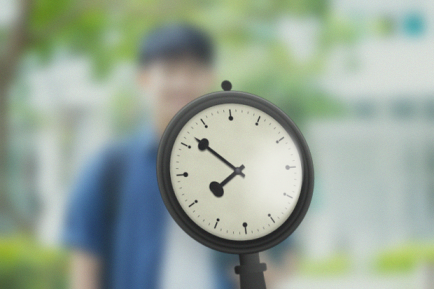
7,52
